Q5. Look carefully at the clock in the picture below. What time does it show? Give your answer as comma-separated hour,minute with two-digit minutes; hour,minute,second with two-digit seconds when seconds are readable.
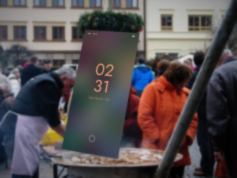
2,31
